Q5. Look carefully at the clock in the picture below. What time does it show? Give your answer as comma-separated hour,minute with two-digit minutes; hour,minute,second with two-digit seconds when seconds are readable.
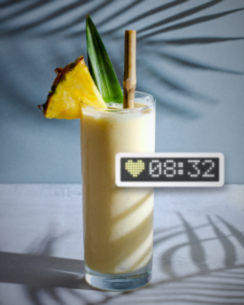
8,32
